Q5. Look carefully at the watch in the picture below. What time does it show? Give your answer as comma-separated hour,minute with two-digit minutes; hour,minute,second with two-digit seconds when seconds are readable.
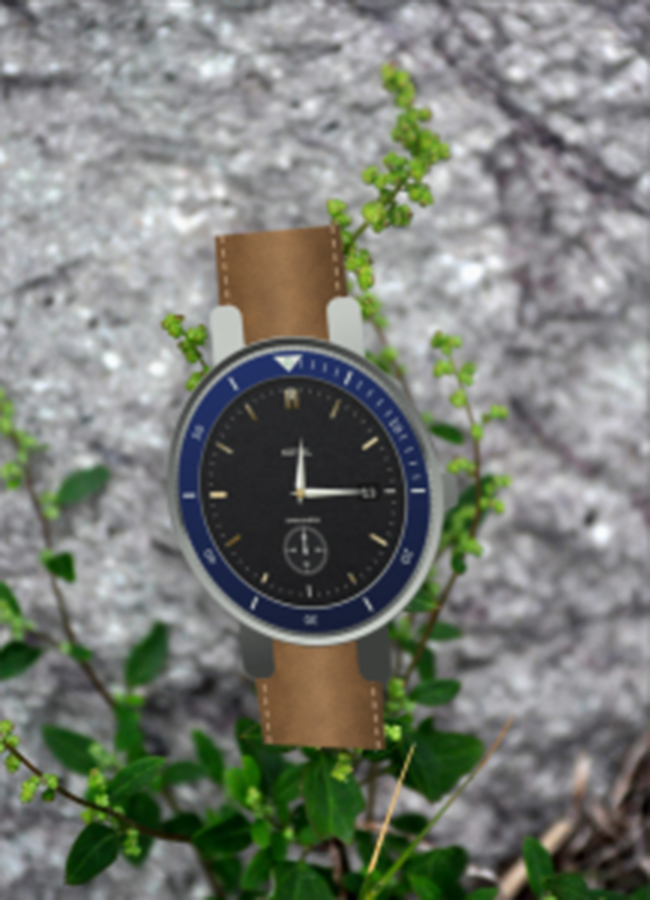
12,15
